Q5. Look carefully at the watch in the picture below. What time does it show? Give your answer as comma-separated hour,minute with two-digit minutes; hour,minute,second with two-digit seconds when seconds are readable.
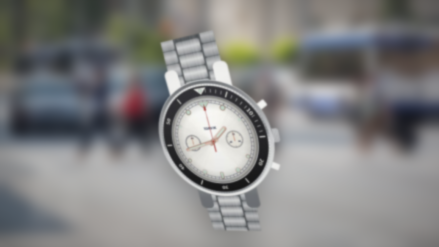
1,43
